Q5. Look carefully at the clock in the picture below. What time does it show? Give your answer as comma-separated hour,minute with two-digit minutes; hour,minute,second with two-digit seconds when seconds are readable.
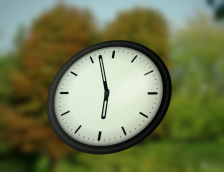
5,57
